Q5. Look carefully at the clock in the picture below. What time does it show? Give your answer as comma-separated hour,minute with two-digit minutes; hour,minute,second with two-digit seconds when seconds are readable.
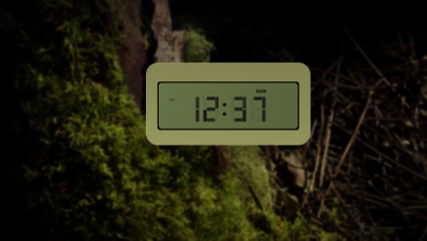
12,37
